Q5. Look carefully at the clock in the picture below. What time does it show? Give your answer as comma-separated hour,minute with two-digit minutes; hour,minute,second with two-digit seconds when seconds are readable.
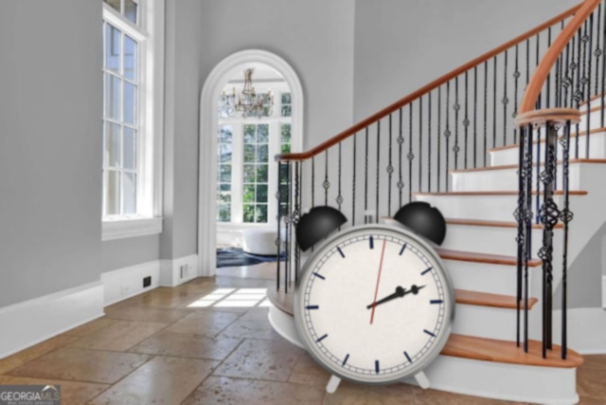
2,12,02
